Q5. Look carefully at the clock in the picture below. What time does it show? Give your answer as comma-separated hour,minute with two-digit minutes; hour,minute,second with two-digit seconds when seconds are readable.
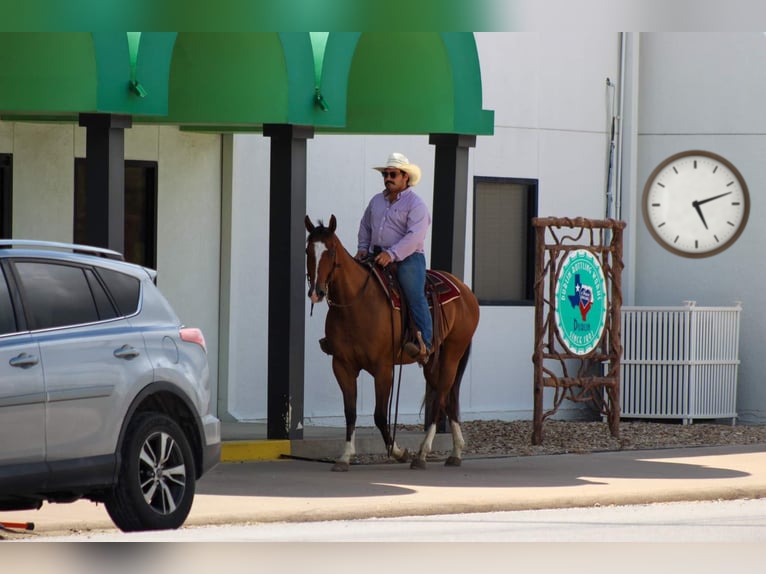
5,12
